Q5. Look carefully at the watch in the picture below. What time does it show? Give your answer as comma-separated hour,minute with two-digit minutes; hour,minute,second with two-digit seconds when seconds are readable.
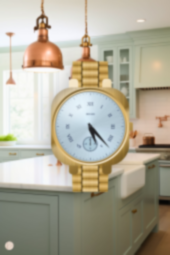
5,23
